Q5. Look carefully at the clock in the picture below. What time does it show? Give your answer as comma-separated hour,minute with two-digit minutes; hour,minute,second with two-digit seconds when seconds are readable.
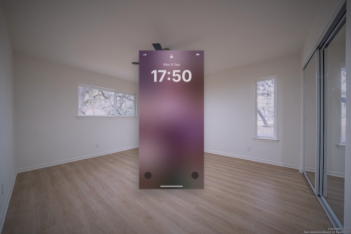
17,50
